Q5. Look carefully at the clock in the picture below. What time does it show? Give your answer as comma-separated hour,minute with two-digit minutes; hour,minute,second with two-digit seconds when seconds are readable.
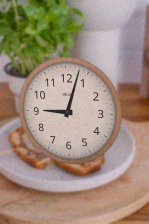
9,03
